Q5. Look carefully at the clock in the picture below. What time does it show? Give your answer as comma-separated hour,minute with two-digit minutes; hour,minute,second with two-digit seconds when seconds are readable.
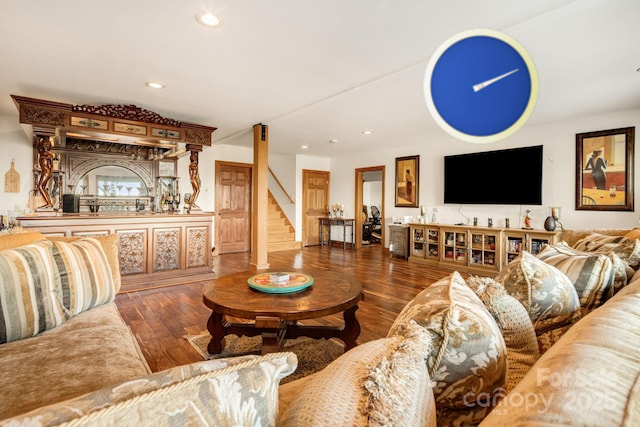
2,11
